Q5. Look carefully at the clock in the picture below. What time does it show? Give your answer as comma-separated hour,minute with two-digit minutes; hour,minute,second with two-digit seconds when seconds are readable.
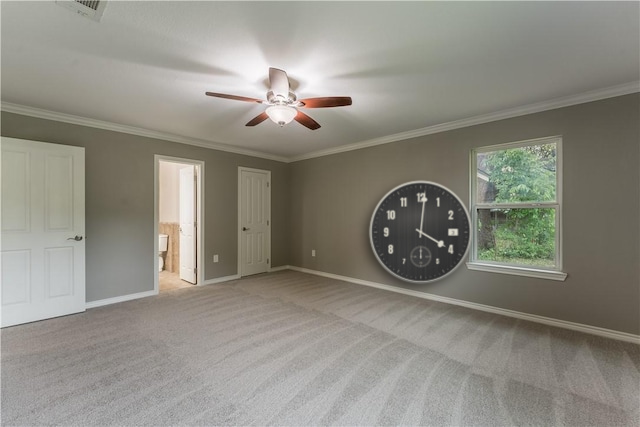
4,01
